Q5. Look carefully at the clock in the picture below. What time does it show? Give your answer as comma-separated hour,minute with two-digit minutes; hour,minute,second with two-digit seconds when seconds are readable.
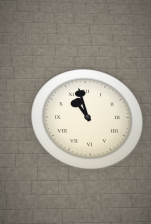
10,58
